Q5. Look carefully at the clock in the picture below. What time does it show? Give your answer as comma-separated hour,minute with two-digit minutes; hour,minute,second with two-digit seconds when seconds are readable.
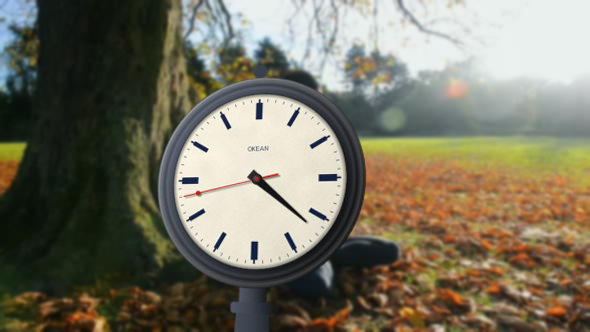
4,21,43
